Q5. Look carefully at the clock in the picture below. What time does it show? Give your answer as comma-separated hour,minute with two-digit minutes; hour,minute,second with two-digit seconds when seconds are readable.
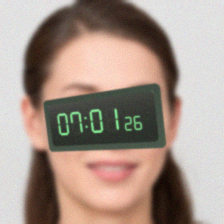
7,01,26
